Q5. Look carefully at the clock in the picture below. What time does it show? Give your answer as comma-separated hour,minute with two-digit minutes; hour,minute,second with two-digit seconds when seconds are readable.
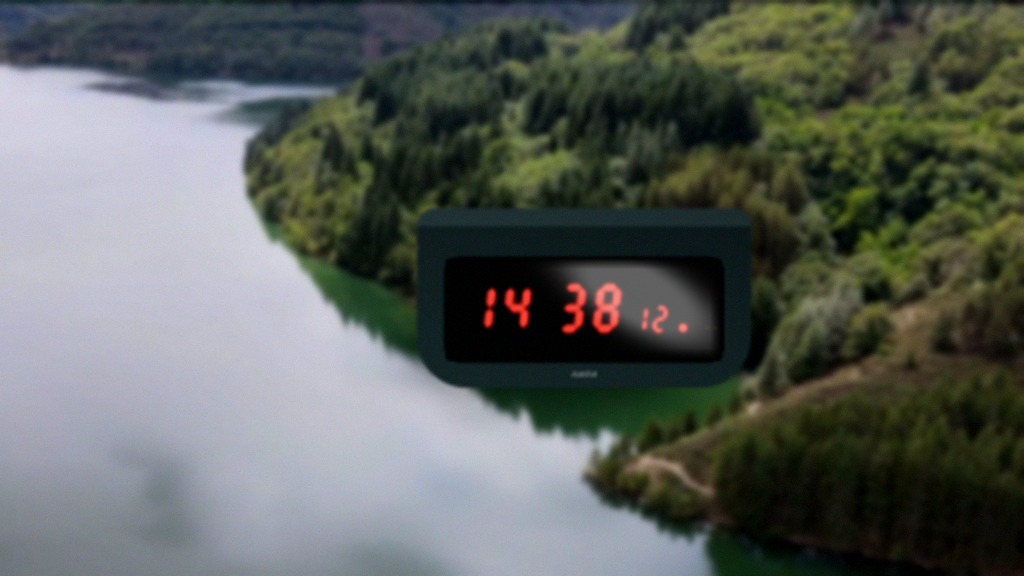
14,38,12
